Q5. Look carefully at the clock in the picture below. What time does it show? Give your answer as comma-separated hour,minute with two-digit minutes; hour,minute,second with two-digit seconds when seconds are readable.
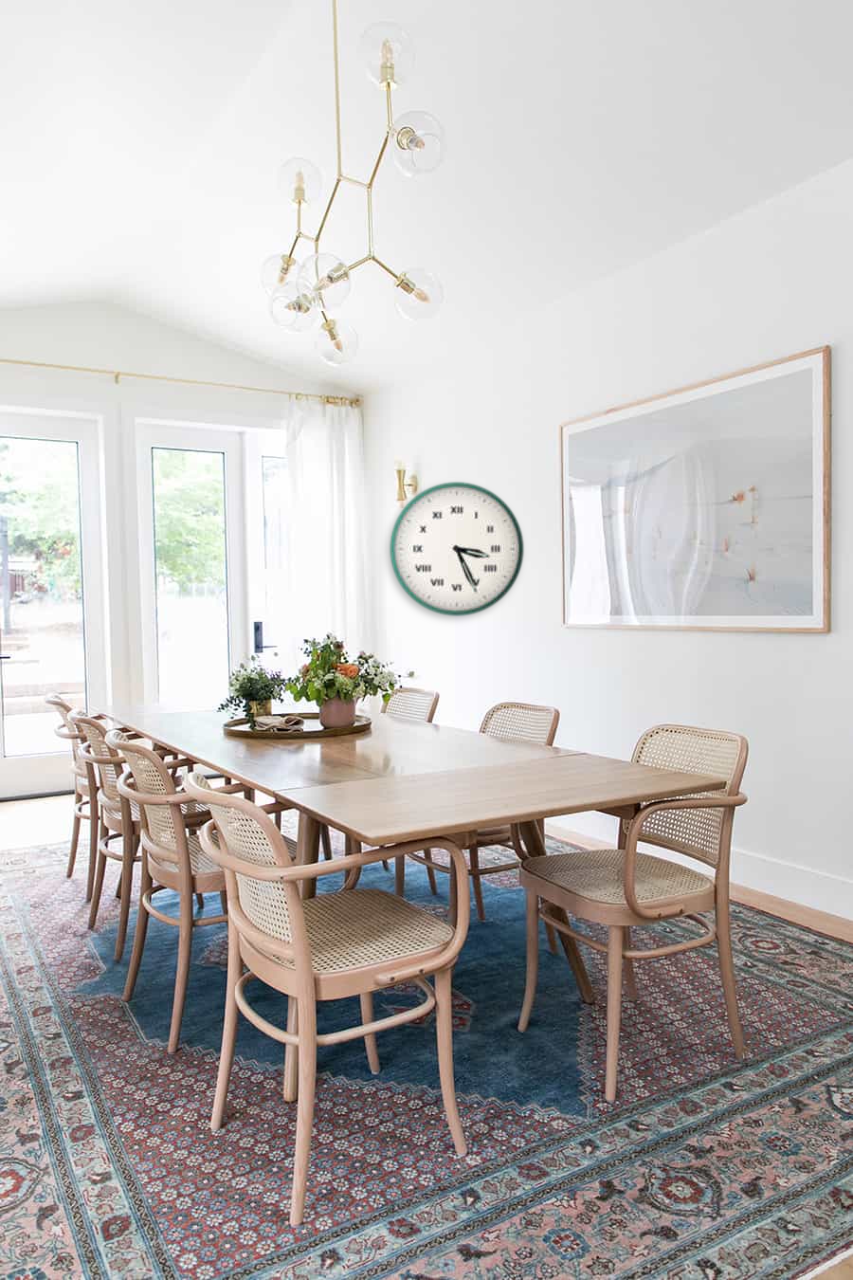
3,26
